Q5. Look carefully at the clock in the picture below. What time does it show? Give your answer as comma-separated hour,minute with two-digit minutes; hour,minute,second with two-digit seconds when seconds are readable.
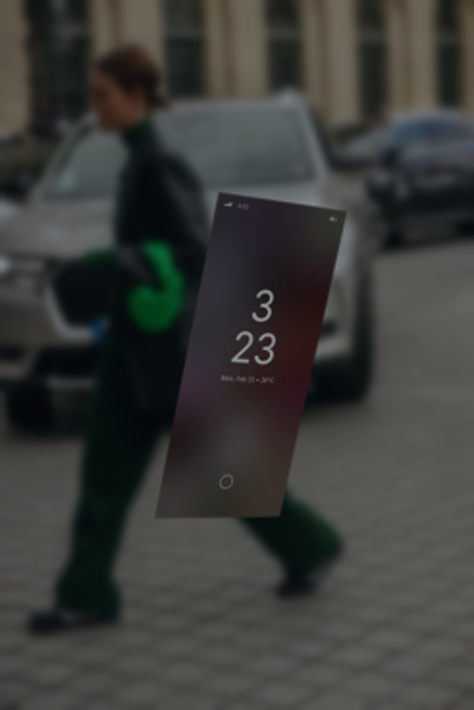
3,23
